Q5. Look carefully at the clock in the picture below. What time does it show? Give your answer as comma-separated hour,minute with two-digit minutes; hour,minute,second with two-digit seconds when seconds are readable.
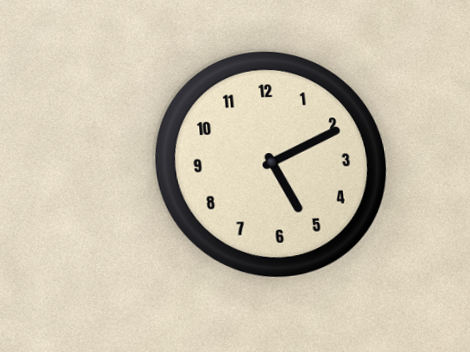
5,11
